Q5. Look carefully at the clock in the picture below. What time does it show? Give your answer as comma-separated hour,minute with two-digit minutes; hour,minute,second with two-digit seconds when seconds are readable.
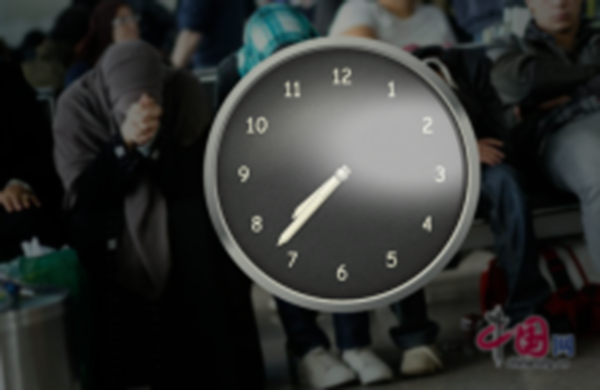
7,37
